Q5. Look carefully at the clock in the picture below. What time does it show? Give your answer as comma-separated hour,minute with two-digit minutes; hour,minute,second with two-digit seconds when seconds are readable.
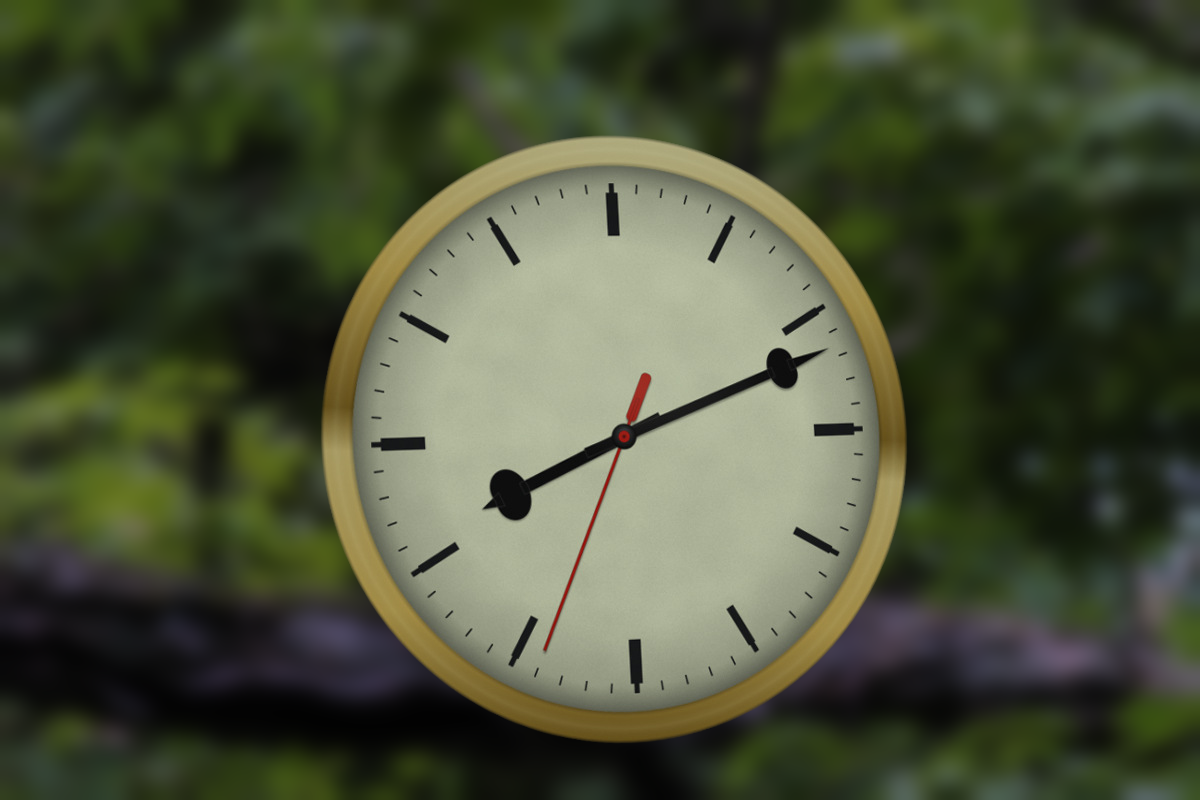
8,11,34
